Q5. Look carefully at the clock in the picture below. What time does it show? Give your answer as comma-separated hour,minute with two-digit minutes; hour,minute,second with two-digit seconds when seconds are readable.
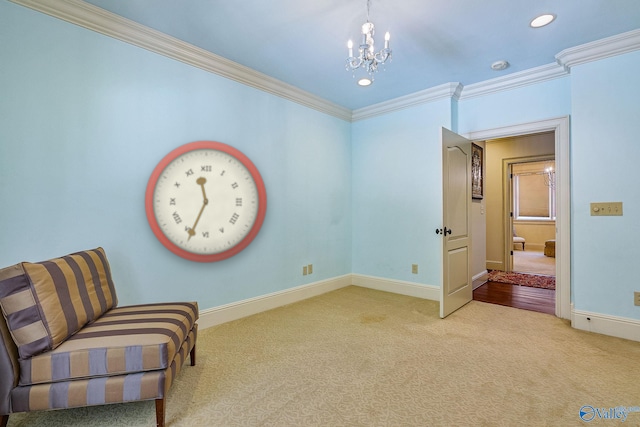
11,34
